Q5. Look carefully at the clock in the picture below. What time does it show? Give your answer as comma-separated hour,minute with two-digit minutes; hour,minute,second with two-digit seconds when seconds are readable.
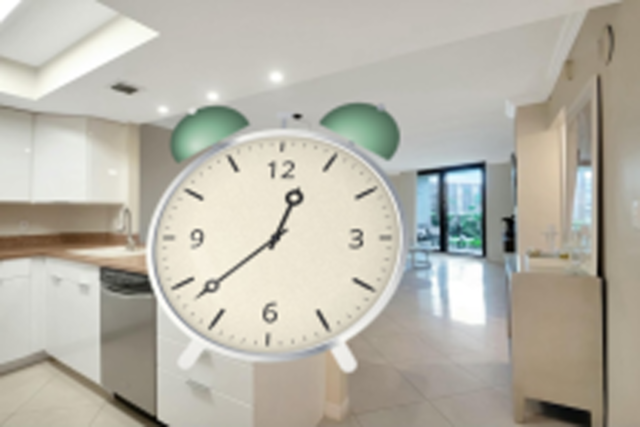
12,38
